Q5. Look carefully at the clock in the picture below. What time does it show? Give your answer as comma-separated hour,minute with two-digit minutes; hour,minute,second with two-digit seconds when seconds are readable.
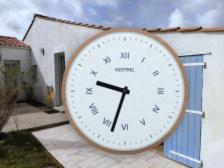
9,33
